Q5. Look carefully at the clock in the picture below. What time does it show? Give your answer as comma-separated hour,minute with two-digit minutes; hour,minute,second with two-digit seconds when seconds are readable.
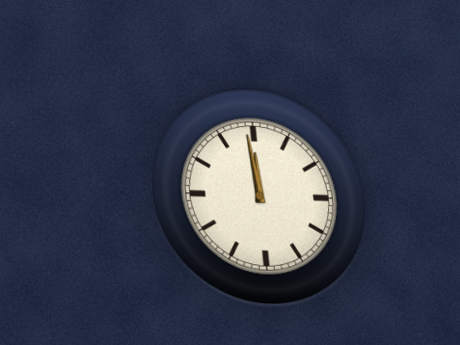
11,59
